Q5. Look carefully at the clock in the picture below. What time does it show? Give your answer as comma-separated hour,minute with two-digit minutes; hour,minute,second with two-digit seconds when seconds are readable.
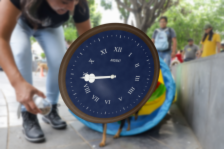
8,44
